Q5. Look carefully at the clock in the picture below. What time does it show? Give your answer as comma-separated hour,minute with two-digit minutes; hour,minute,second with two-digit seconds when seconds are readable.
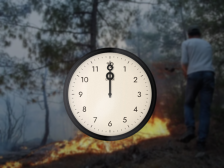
12,00
